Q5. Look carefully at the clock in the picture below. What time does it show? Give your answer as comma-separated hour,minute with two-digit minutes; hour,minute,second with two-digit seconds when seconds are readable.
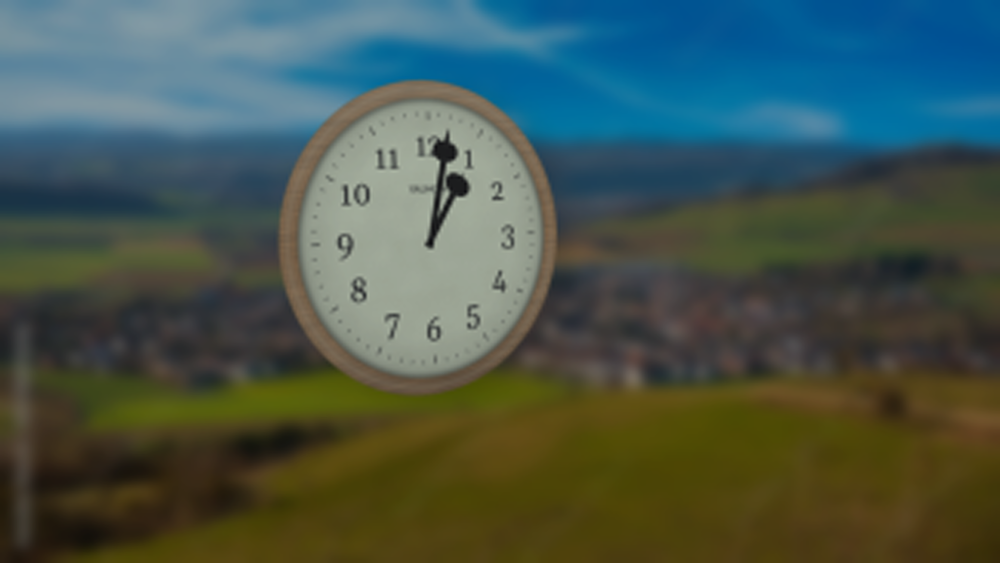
1,02
